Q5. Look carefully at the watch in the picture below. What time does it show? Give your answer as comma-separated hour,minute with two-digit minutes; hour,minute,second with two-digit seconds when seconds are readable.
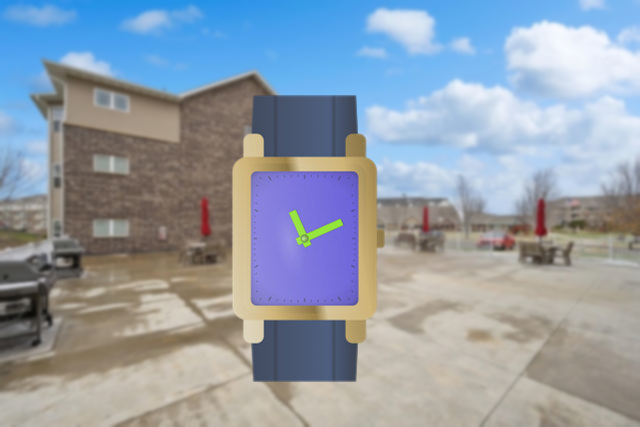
11,11
